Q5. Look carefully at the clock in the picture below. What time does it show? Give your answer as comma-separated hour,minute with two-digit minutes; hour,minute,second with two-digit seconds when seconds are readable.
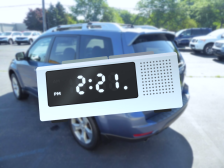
2,21
